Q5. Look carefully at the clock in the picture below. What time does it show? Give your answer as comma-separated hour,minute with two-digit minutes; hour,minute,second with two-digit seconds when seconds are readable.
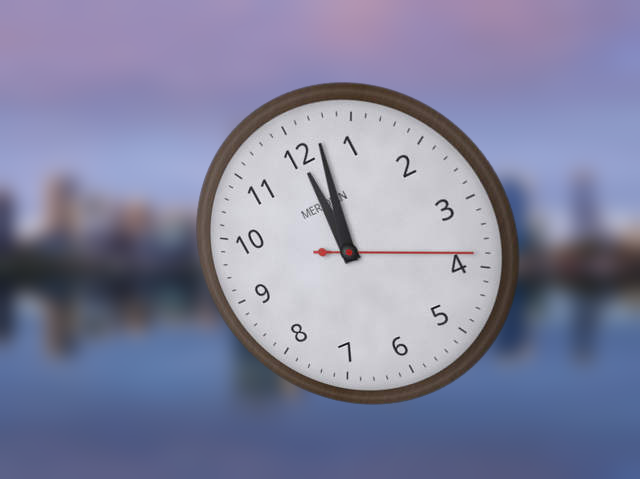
12,02,19
